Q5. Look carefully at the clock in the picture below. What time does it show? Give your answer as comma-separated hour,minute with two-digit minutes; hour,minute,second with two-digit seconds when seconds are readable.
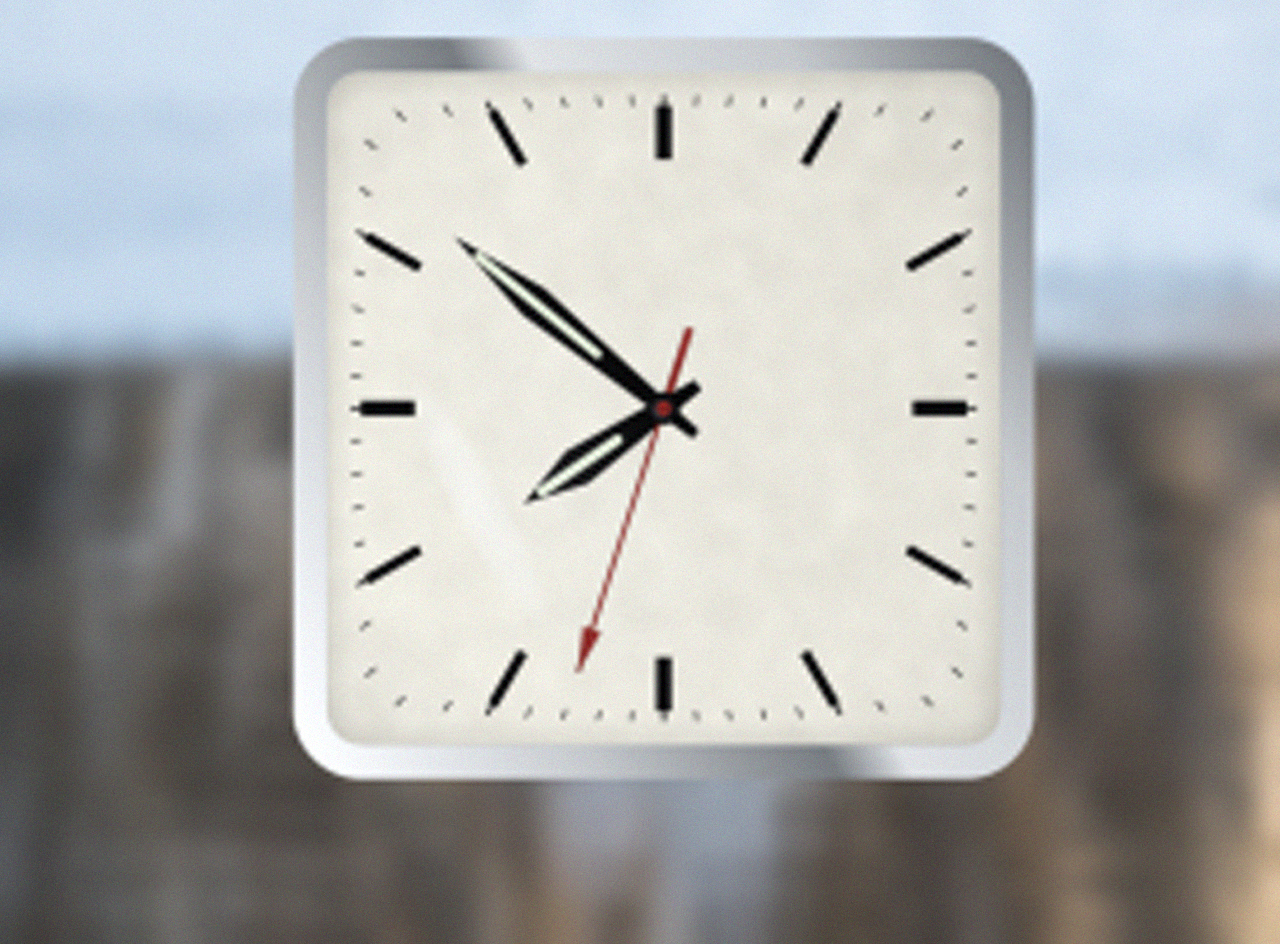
7,51,33
